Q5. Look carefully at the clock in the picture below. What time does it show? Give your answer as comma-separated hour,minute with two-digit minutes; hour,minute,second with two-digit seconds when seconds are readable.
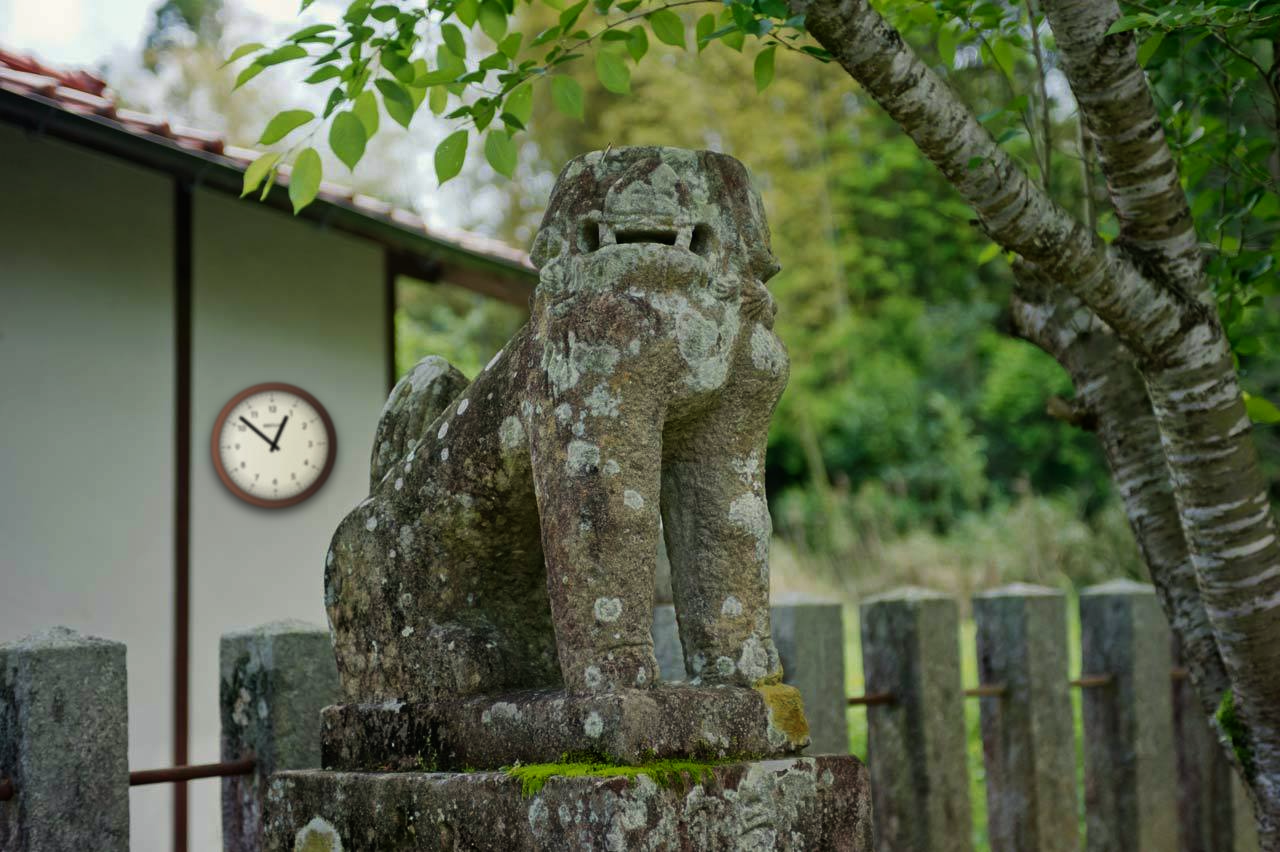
12,52
